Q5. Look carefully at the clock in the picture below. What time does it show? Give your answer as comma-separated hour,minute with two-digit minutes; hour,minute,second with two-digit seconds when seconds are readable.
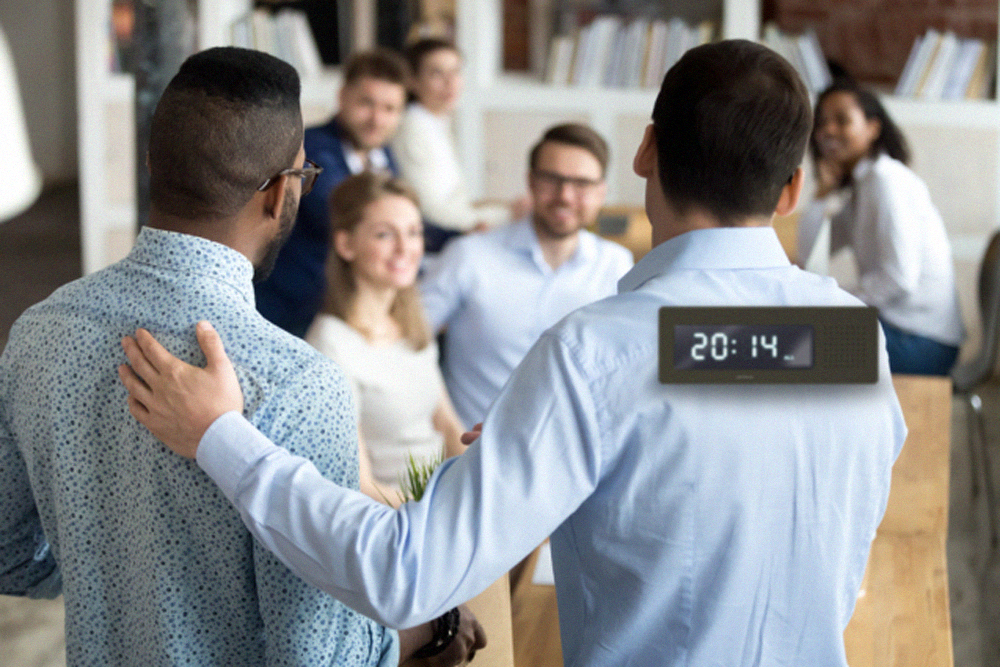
20,14
